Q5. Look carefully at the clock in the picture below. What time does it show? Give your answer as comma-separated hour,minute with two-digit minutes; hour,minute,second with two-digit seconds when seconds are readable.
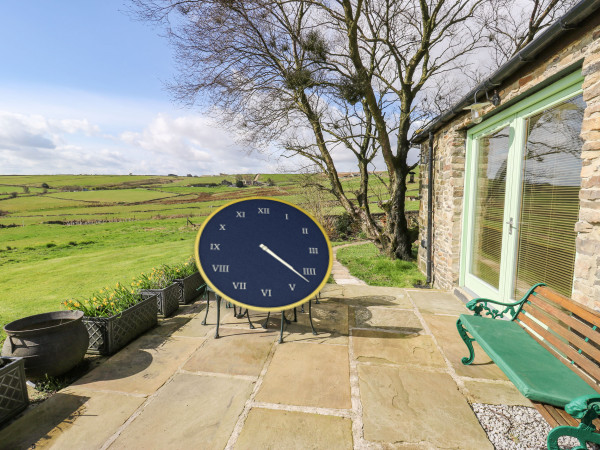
4,22
